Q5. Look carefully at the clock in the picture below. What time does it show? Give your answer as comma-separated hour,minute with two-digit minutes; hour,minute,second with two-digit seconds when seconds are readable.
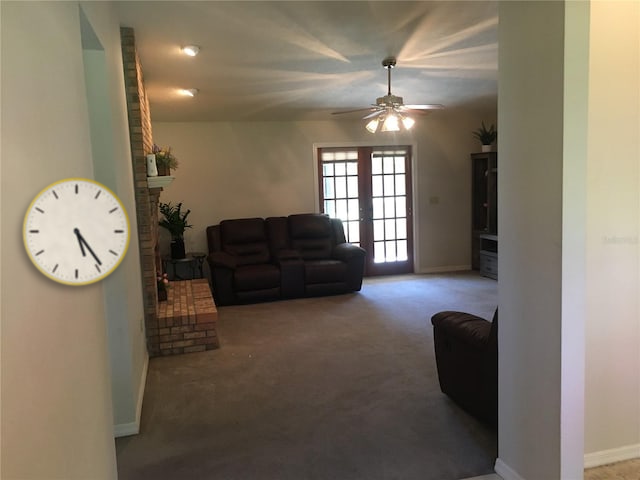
5,24
